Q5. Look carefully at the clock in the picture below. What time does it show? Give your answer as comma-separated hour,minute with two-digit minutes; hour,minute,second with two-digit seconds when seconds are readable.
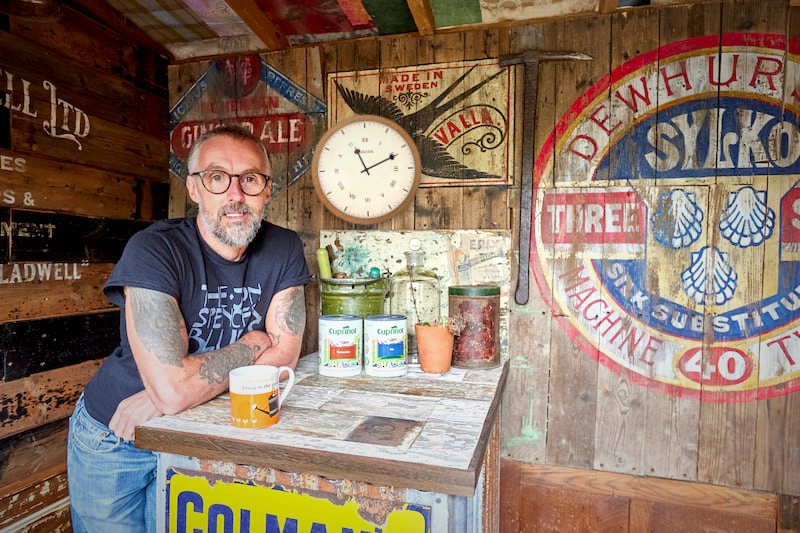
11,11
